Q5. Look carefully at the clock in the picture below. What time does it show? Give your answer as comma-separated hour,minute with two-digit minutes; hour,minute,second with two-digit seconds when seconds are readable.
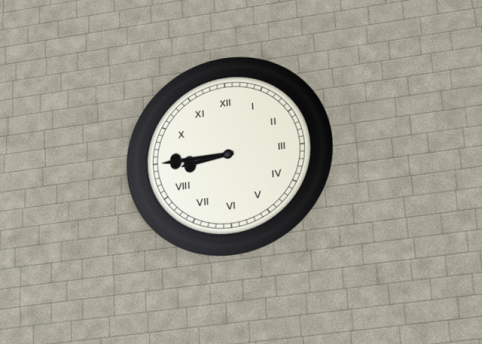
8,45
